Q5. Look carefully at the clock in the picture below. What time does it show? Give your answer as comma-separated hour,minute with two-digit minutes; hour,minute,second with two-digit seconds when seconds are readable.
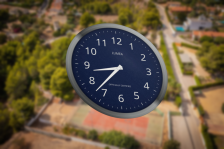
8,37
